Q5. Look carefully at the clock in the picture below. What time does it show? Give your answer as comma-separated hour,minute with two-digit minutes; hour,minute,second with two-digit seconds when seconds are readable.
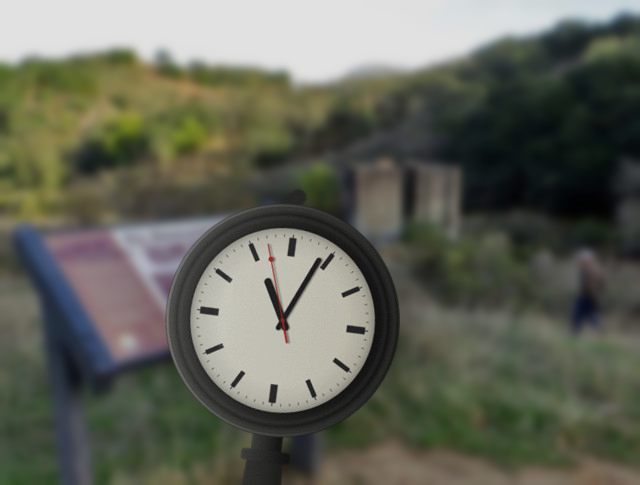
11,03,57
